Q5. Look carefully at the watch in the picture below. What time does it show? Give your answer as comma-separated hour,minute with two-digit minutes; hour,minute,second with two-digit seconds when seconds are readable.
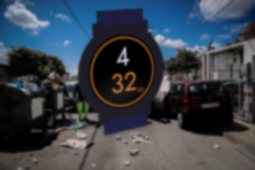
4,32
